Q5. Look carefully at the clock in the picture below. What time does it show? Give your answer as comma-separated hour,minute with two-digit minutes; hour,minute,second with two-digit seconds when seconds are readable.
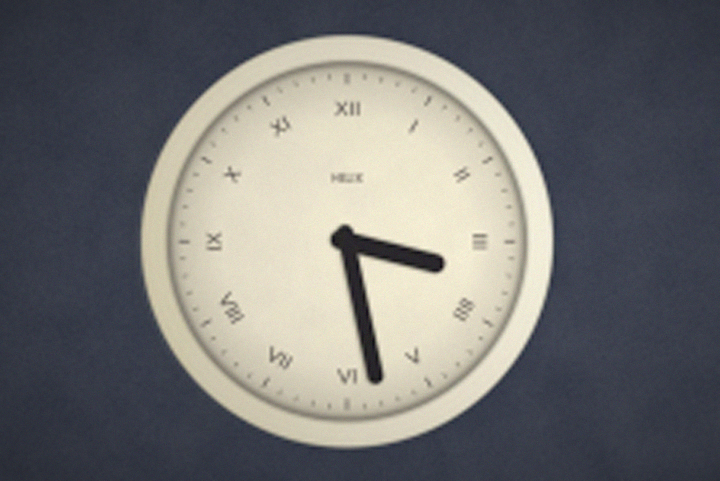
3,28
